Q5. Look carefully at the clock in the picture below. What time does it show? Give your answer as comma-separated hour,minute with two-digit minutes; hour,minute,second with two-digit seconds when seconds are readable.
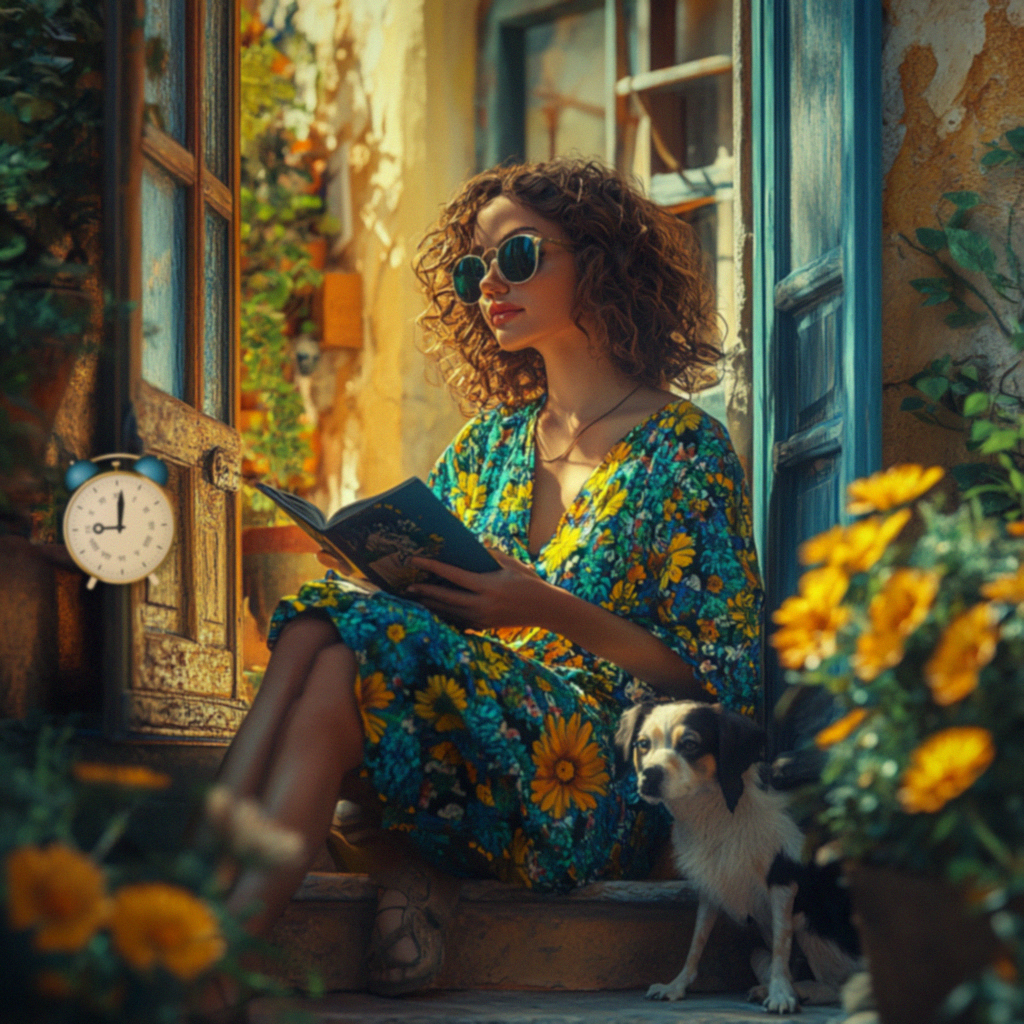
9,01
